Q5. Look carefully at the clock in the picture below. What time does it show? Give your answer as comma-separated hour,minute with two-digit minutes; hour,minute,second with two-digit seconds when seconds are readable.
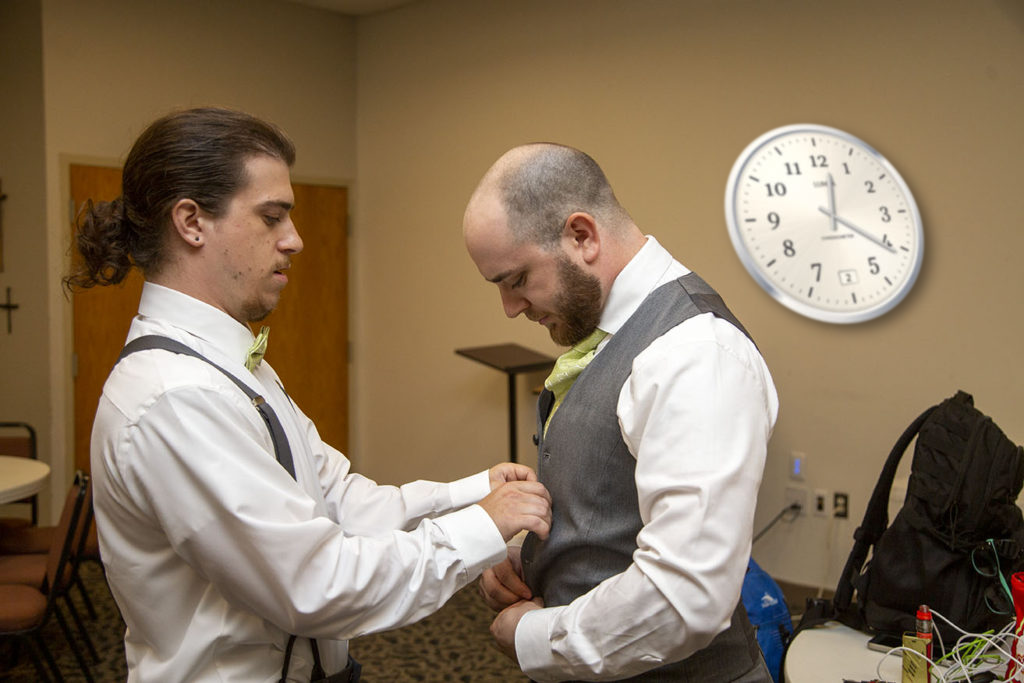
12,21
